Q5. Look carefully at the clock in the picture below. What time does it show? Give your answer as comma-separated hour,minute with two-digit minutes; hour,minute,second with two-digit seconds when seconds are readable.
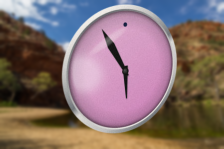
5,55
